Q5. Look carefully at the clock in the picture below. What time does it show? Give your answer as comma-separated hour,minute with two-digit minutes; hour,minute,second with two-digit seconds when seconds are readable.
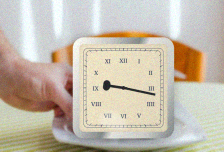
9,17
